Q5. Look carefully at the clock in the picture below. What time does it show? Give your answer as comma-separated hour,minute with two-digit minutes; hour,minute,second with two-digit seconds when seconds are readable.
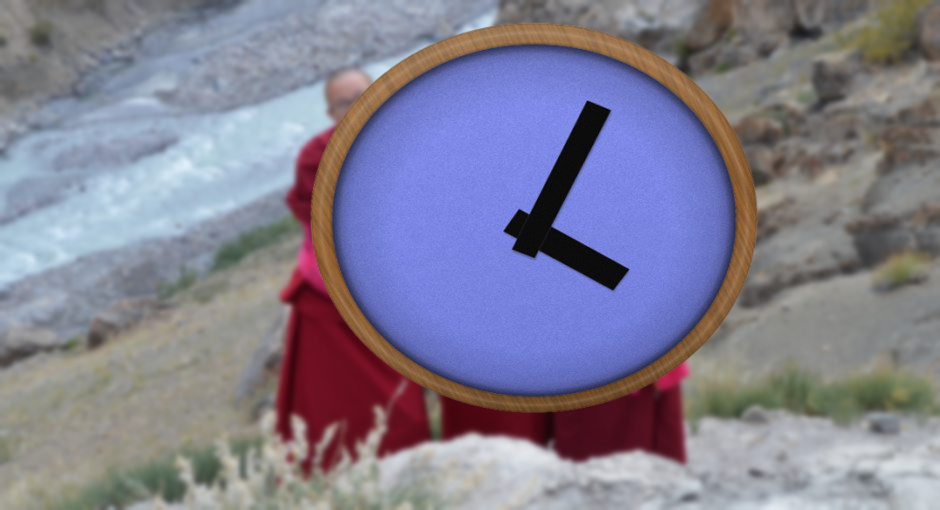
4,04
